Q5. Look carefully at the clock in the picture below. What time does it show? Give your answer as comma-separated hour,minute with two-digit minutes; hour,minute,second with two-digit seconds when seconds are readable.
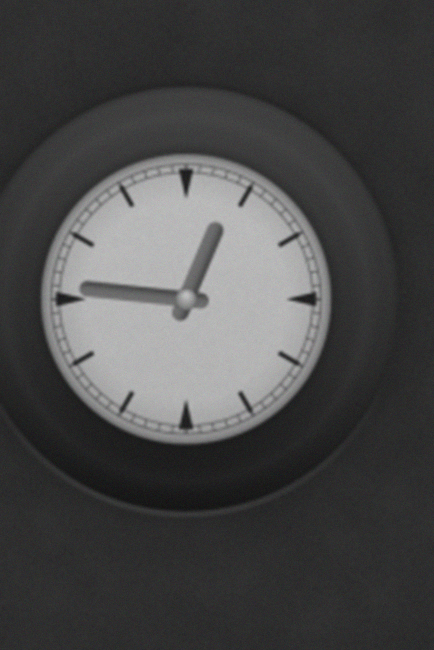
12,46
